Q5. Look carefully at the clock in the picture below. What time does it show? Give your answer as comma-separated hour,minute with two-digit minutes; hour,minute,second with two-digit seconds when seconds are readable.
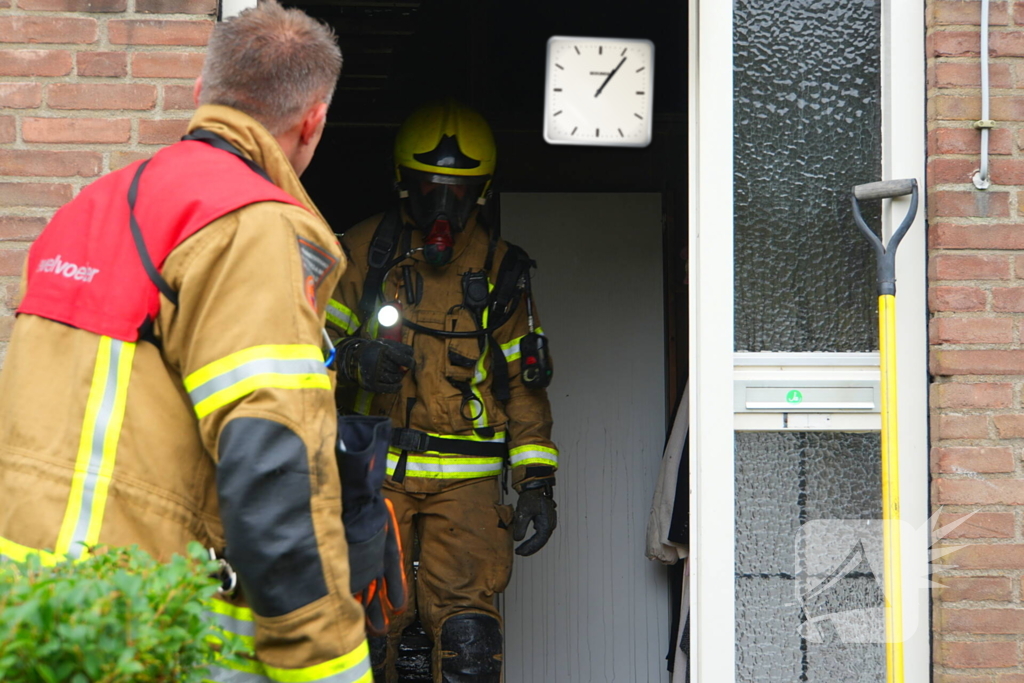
1,06
